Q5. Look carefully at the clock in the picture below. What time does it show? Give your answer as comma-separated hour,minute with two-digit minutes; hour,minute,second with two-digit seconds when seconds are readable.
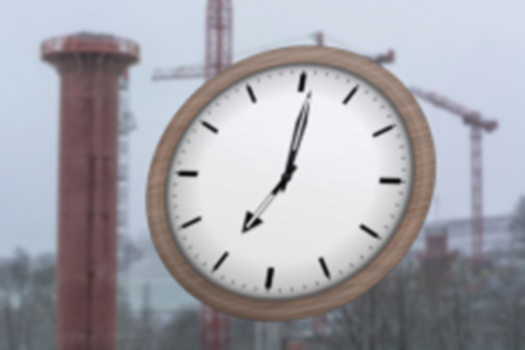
7,01
